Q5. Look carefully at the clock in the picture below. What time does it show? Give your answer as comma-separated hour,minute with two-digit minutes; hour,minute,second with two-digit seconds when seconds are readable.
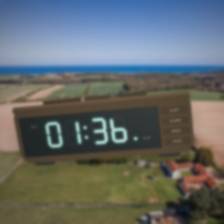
1,36
